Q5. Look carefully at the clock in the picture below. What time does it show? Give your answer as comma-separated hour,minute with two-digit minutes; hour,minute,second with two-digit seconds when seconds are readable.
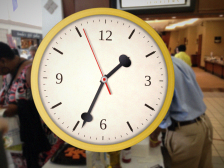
1,33,56
